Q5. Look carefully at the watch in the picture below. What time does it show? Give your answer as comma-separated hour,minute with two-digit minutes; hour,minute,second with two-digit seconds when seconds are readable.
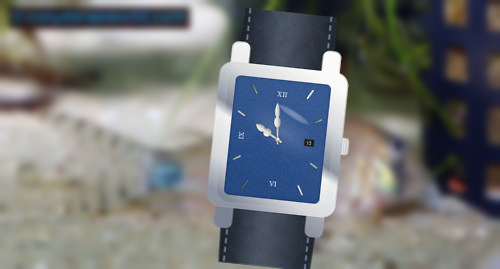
9,59
